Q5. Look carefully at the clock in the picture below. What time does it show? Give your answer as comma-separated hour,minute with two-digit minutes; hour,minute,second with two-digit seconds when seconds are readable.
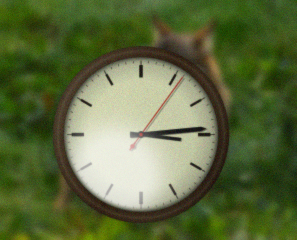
3,14,06
